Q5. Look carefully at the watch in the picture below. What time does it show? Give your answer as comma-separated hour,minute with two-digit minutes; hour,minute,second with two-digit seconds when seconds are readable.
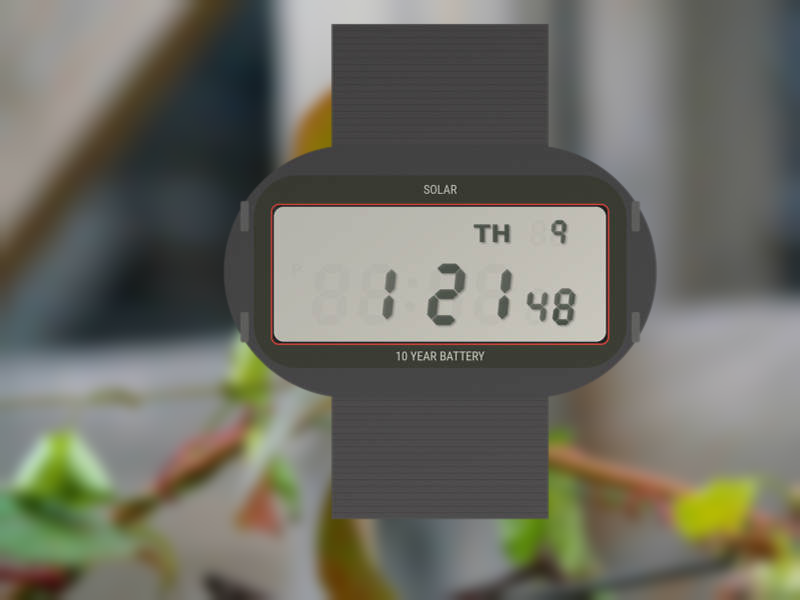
1,21,48
